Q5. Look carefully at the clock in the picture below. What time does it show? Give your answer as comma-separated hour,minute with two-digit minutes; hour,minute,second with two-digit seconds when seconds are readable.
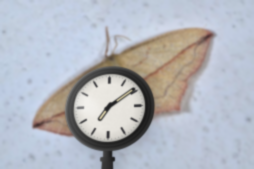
7,09
